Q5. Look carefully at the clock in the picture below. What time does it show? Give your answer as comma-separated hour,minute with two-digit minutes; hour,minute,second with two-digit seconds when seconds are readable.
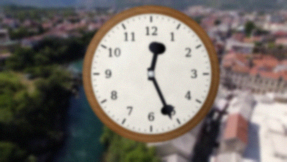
12,26
